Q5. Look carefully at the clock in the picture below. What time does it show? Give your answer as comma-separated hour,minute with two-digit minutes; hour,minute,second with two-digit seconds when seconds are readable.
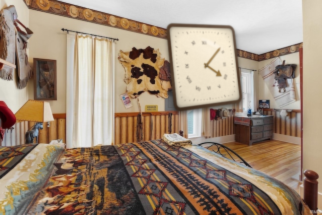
4,08
